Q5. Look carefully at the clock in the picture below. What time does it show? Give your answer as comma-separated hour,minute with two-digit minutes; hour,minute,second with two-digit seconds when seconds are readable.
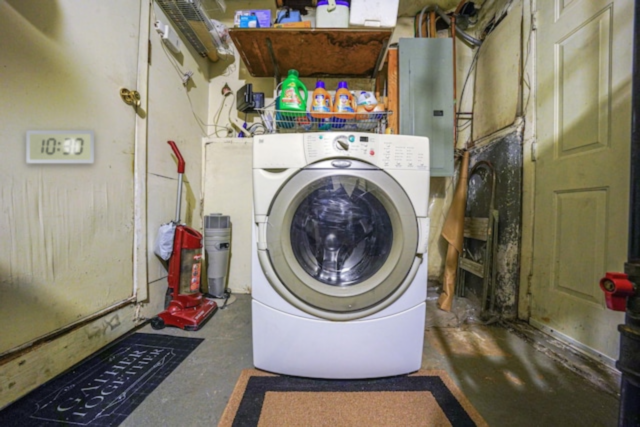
10,30
